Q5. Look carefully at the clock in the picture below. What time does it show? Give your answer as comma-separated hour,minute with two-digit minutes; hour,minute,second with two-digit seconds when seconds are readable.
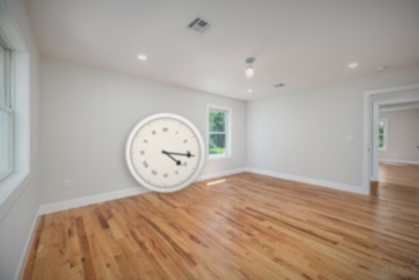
4,16
